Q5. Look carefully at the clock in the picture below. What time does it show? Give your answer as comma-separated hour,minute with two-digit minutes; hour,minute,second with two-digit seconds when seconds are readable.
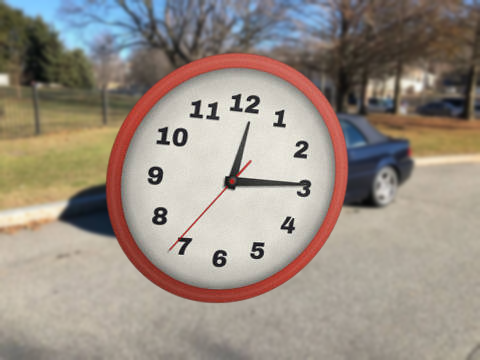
12,14,36
